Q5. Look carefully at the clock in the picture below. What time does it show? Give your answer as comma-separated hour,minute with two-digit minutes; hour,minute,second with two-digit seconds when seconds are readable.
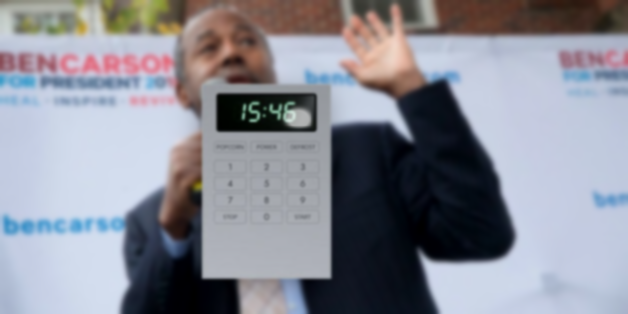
15,46
